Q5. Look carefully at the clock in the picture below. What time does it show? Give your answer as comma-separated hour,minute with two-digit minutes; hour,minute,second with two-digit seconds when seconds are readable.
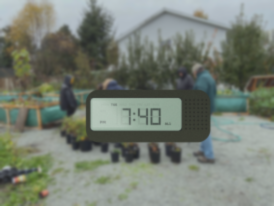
7,40
